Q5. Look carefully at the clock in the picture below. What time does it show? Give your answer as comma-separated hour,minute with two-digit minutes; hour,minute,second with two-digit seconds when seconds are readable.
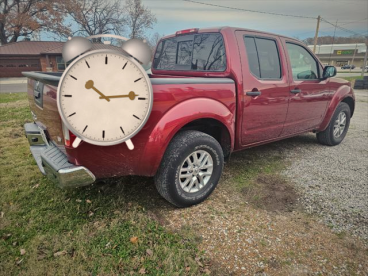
10,14
